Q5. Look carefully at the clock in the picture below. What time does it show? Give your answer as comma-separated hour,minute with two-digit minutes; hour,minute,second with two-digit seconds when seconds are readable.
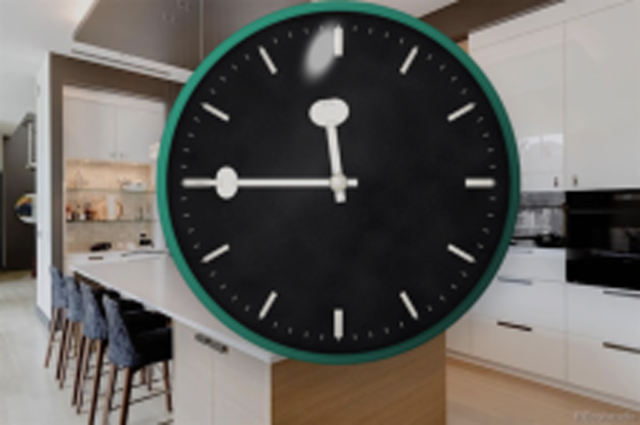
11,45
